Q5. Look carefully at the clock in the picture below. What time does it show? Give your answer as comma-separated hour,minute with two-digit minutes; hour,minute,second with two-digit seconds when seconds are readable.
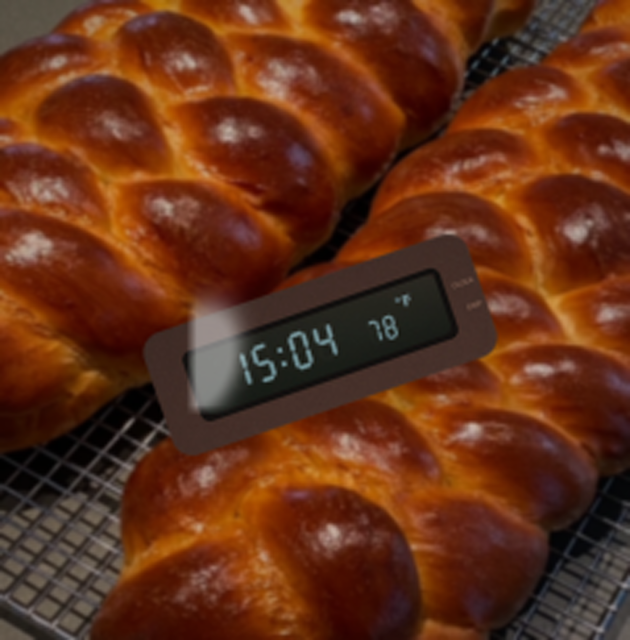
15,04
